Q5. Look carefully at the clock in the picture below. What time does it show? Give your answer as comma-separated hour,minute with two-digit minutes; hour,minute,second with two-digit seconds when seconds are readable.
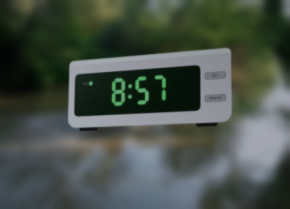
8,57
